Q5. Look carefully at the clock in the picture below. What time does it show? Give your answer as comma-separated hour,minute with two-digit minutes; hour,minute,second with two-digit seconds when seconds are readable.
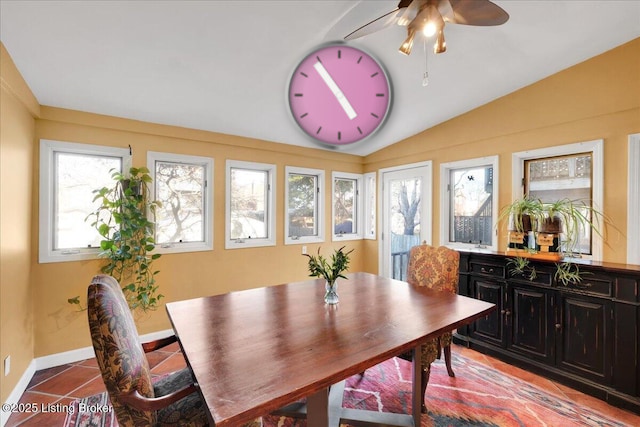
4,54
